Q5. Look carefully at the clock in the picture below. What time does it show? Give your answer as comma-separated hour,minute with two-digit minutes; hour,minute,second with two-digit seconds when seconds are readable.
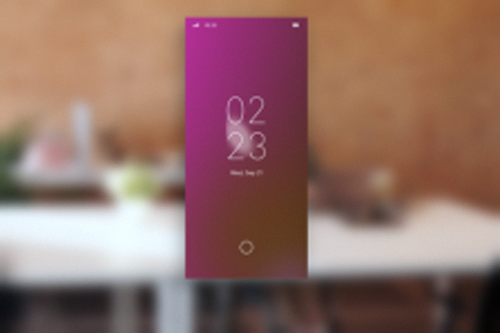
2,23
